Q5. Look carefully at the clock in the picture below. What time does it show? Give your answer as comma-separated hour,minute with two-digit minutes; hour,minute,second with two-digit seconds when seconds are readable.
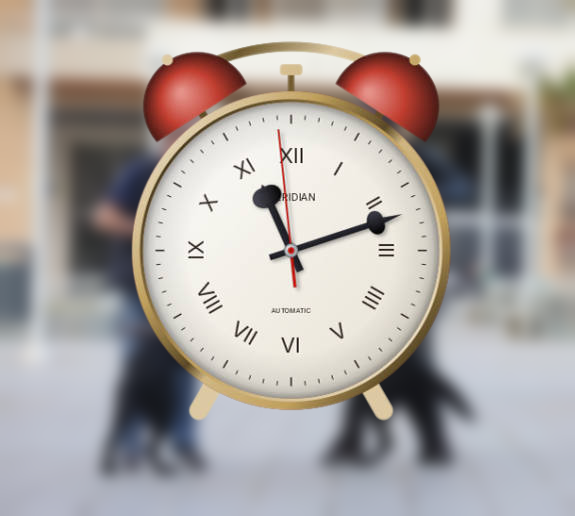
11,11,59
